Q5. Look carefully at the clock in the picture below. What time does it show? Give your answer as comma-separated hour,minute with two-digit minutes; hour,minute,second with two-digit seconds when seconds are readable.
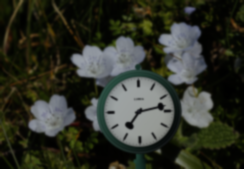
7,13
